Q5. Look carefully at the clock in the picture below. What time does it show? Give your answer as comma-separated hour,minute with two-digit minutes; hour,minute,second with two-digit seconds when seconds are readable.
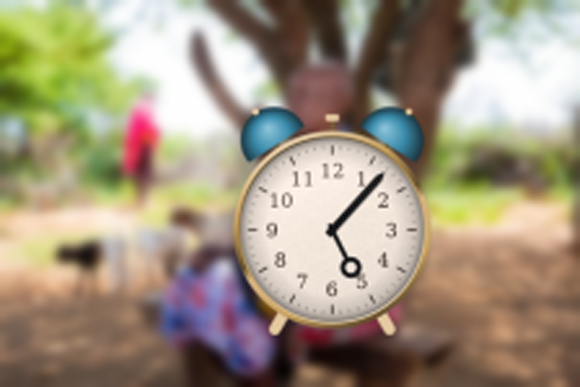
5,07
